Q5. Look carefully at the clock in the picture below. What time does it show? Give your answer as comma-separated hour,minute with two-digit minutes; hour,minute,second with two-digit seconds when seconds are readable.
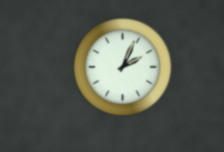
2,04
